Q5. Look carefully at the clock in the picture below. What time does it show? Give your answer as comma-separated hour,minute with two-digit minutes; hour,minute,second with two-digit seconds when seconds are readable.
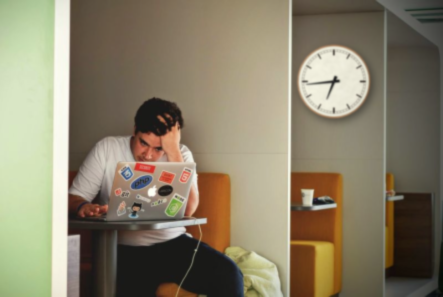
6,44
